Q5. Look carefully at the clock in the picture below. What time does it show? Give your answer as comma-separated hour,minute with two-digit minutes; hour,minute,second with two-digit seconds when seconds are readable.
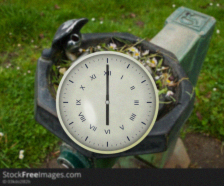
6,00
